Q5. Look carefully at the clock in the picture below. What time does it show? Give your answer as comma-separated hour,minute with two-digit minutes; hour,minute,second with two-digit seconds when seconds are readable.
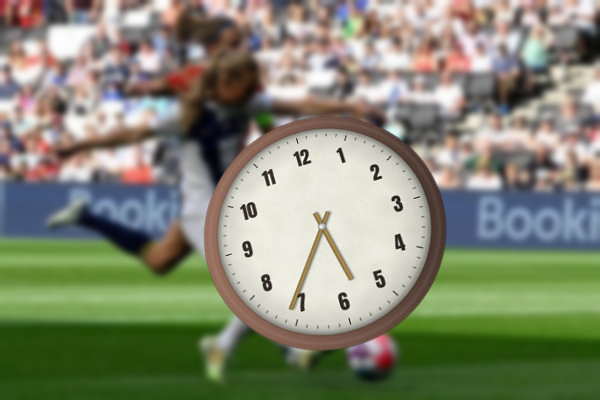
5,36
